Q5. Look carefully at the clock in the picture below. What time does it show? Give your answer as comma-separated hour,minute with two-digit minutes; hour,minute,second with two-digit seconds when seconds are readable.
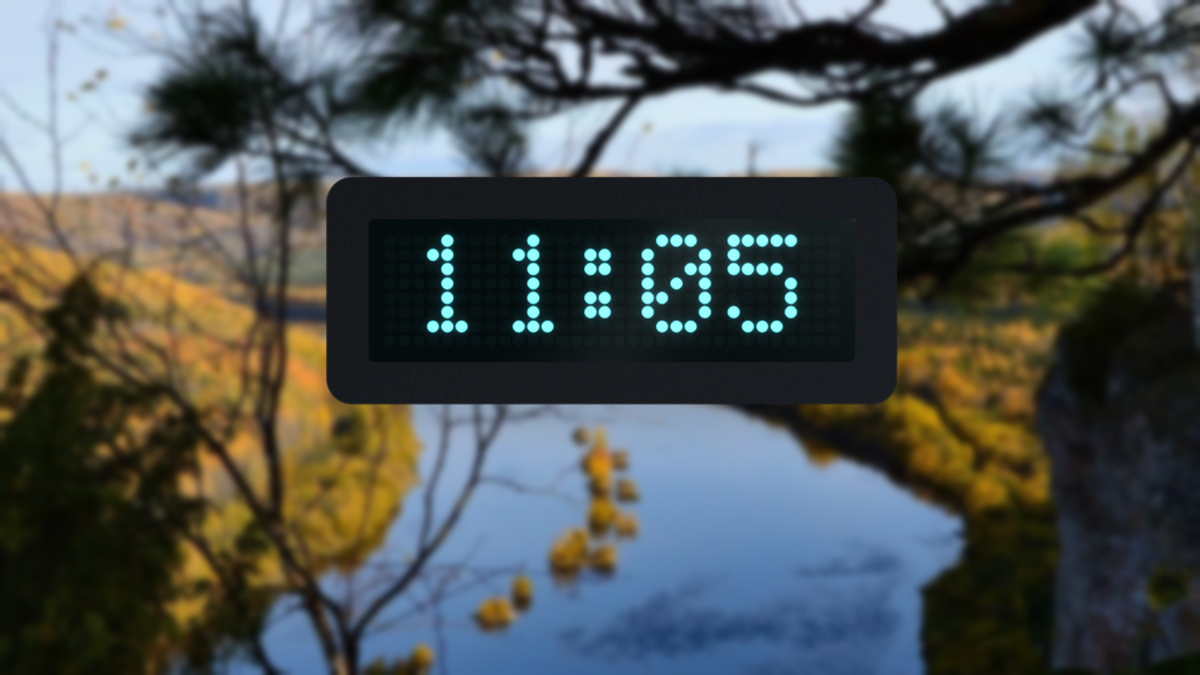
11,05
